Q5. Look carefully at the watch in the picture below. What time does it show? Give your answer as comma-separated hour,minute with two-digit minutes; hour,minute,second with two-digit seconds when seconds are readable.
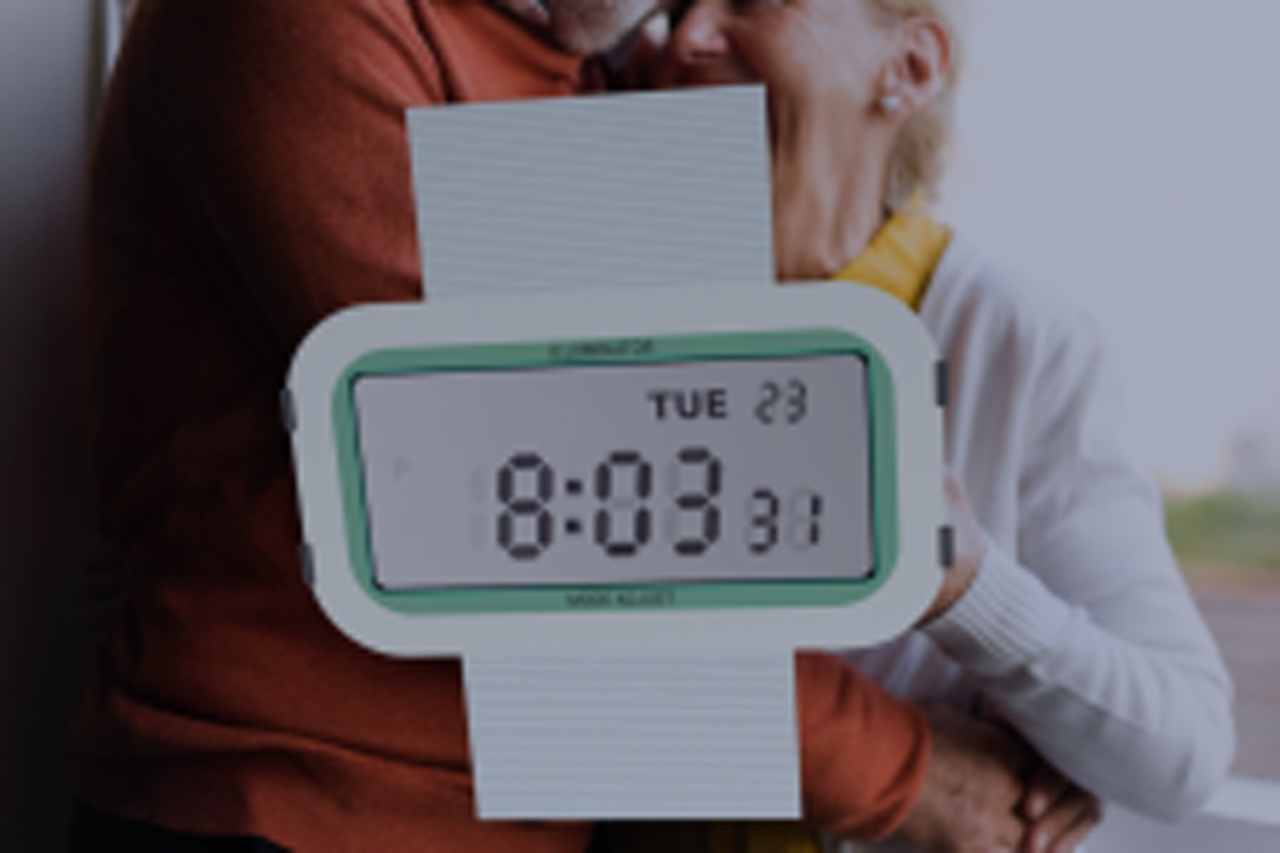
8,03,31
